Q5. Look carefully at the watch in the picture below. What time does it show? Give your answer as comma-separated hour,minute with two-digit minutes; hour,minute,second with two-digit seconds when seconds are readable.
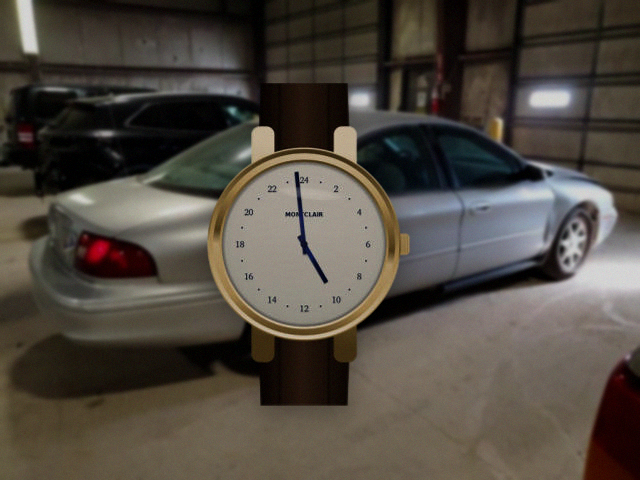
9,59
